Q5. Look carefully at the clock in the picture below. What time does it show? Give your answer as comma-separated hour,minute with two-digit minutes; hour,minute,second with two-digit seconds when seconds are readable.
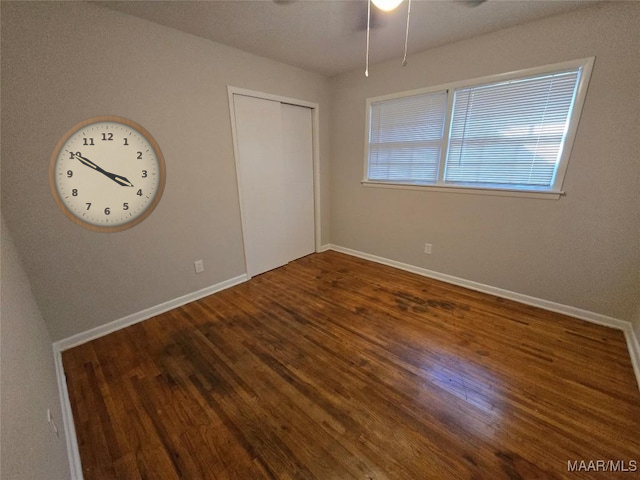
3,50
